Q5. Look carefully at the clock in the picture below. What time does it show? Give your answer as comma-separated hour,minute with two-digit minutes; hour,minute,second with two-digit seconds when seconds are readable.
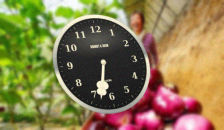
6,33
